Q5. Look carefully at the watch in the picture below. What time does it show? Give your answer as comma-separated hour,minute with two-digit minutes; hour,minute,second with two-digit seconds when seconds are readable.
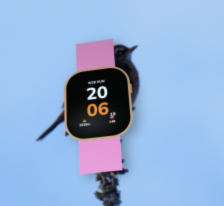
20,06
